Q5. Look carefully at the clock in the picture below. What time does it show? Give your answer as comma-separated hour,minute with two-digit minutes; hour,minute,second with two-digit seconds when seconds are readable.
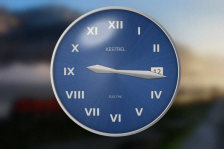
9,16
